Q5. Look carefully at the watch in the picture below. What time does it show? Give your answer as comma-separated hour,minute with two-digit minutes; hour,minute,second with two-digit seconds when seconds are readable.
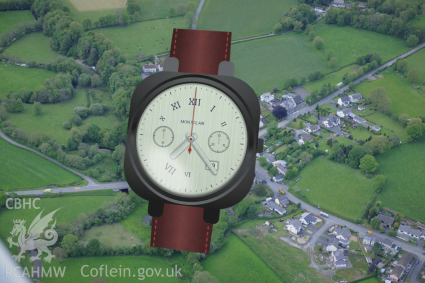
7,23
